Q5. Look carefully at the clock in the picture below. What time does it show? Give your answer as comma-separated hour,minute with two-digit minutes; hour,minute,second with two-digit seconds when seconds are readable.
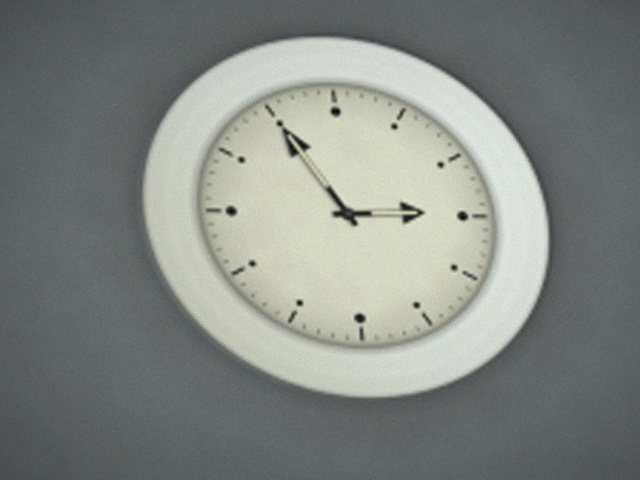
2,55
